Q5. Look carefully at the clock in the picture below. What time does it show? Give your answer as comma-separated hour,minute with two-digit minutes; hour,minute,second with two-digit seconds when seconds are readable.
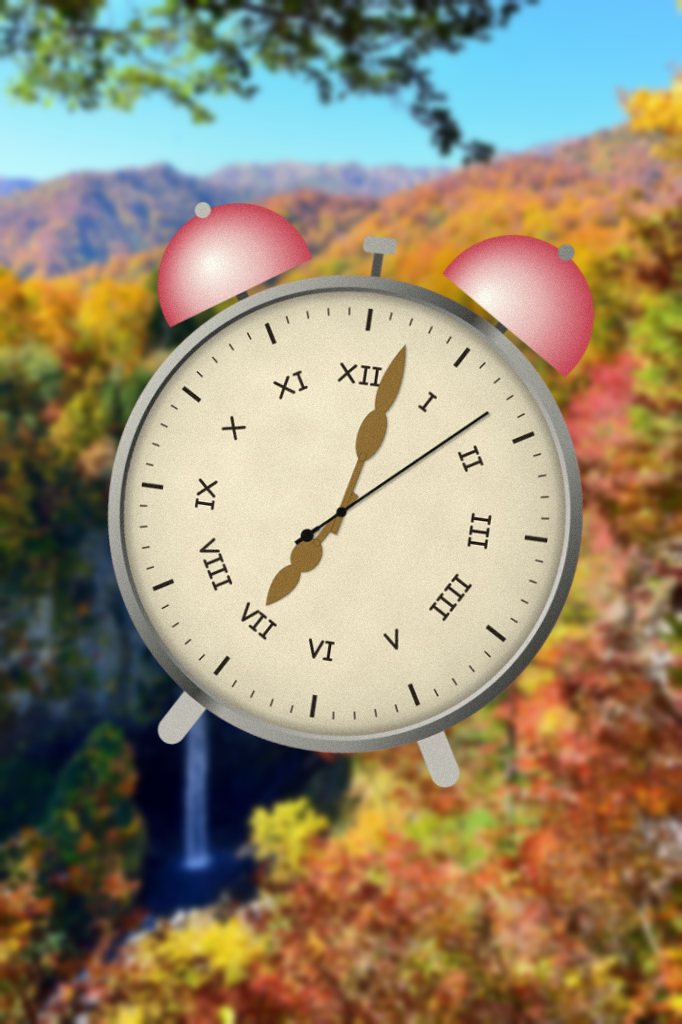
7,02,08
